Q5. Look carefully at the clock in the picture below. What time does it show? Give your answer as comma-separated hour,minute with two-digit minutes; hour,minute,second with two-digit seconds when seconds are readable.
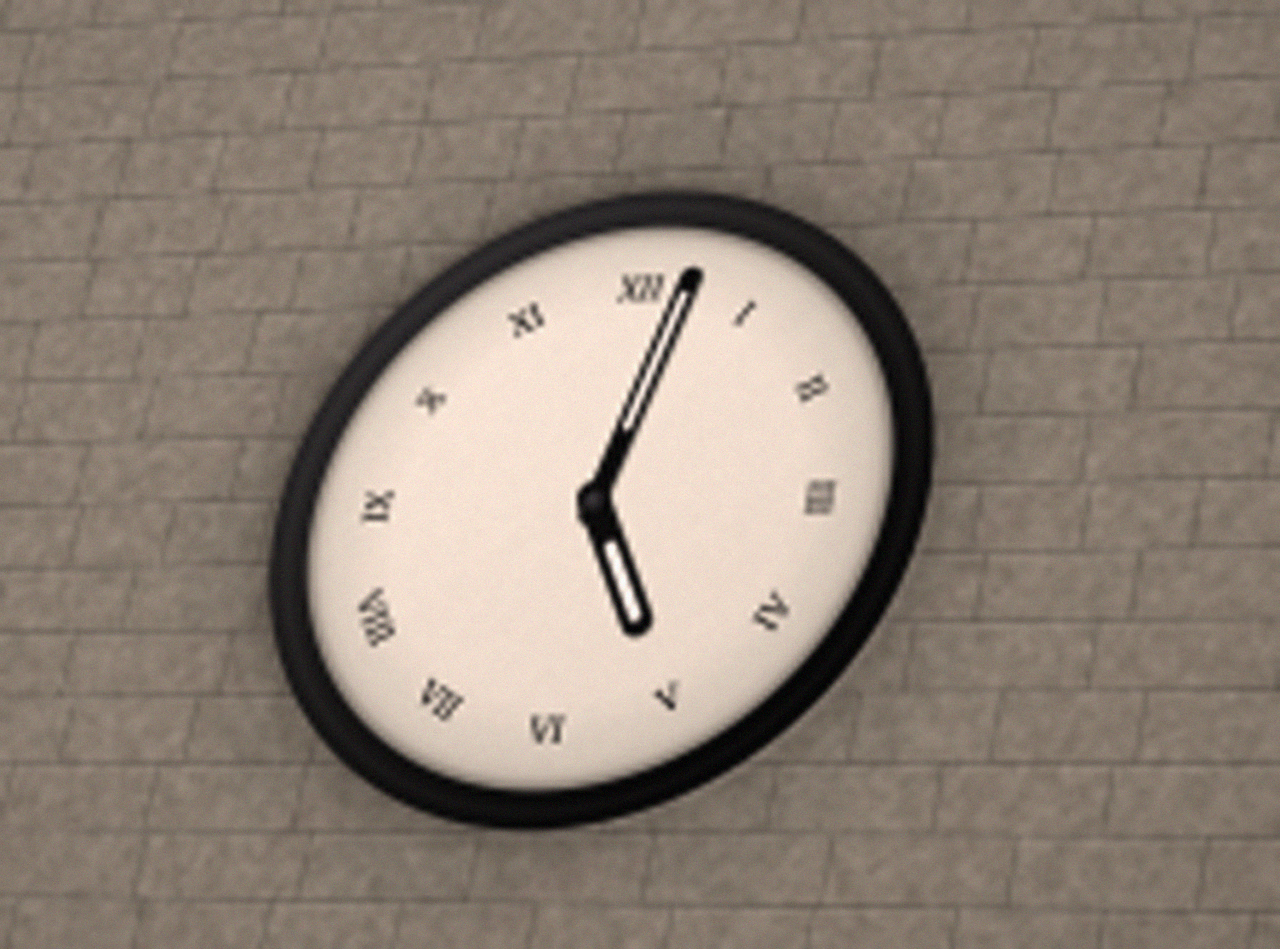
5,02
